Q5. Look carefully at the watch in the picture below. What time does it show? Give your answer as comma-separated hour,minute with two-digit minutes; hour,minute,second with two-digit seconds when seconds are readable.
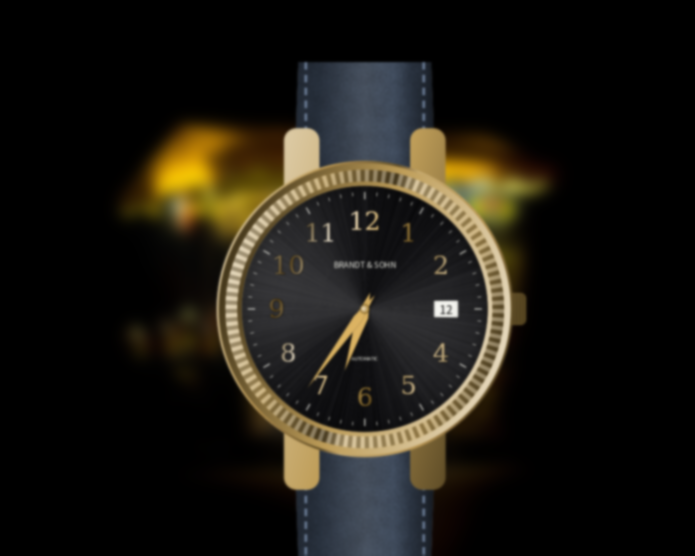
6,36
